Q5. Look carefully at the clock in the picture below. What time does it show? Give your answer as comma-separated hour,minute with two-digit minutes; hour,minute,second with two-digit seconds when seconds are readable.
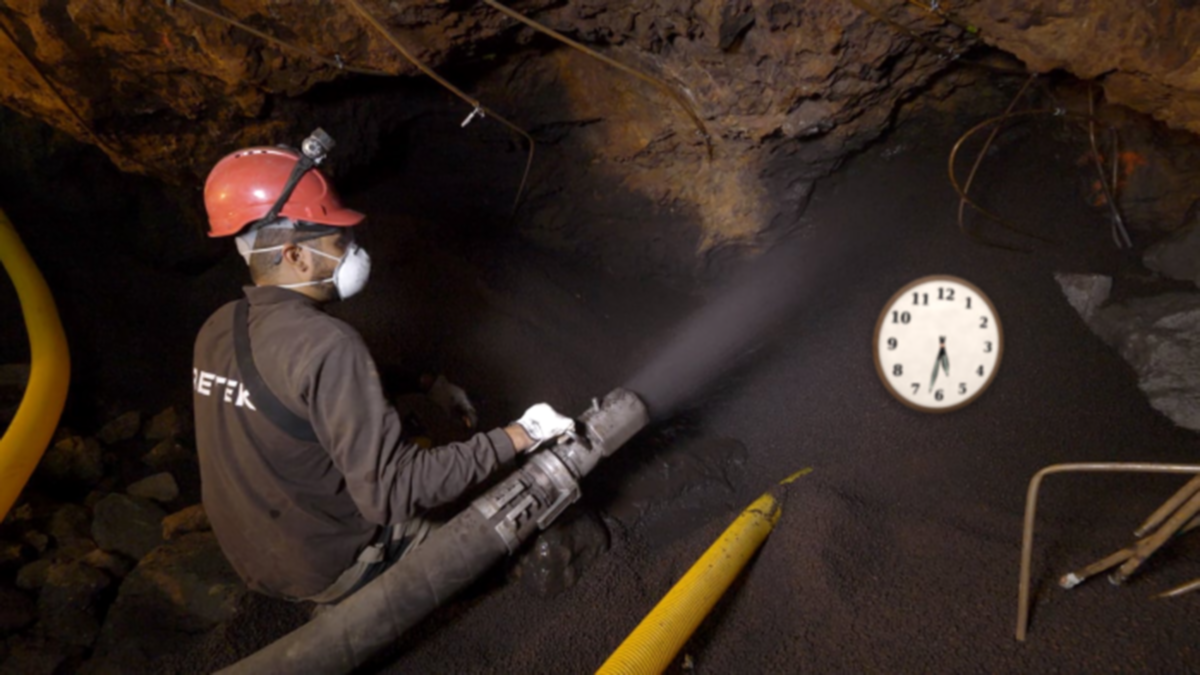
5,32
